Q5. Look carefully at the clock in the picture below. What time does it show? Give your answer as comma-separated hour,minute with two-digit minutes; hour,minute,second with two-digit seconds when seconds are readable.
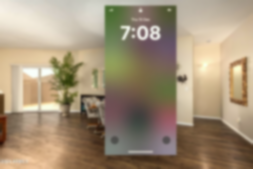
7,08
